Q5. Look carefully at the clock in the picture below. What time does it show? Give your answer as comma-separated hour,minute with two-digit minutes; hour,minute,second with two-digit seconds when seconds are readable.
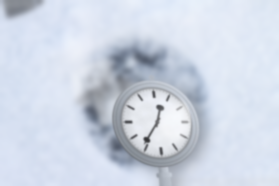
12,36
